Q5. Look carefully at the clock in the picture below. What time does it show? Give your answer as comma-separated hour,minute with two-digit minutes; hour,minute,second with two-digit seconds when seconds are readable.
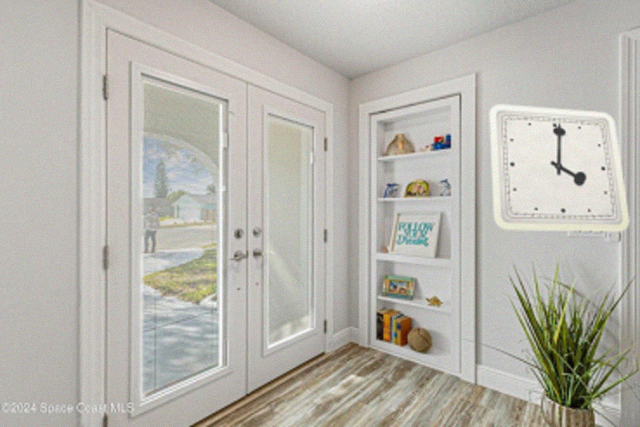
4,01
